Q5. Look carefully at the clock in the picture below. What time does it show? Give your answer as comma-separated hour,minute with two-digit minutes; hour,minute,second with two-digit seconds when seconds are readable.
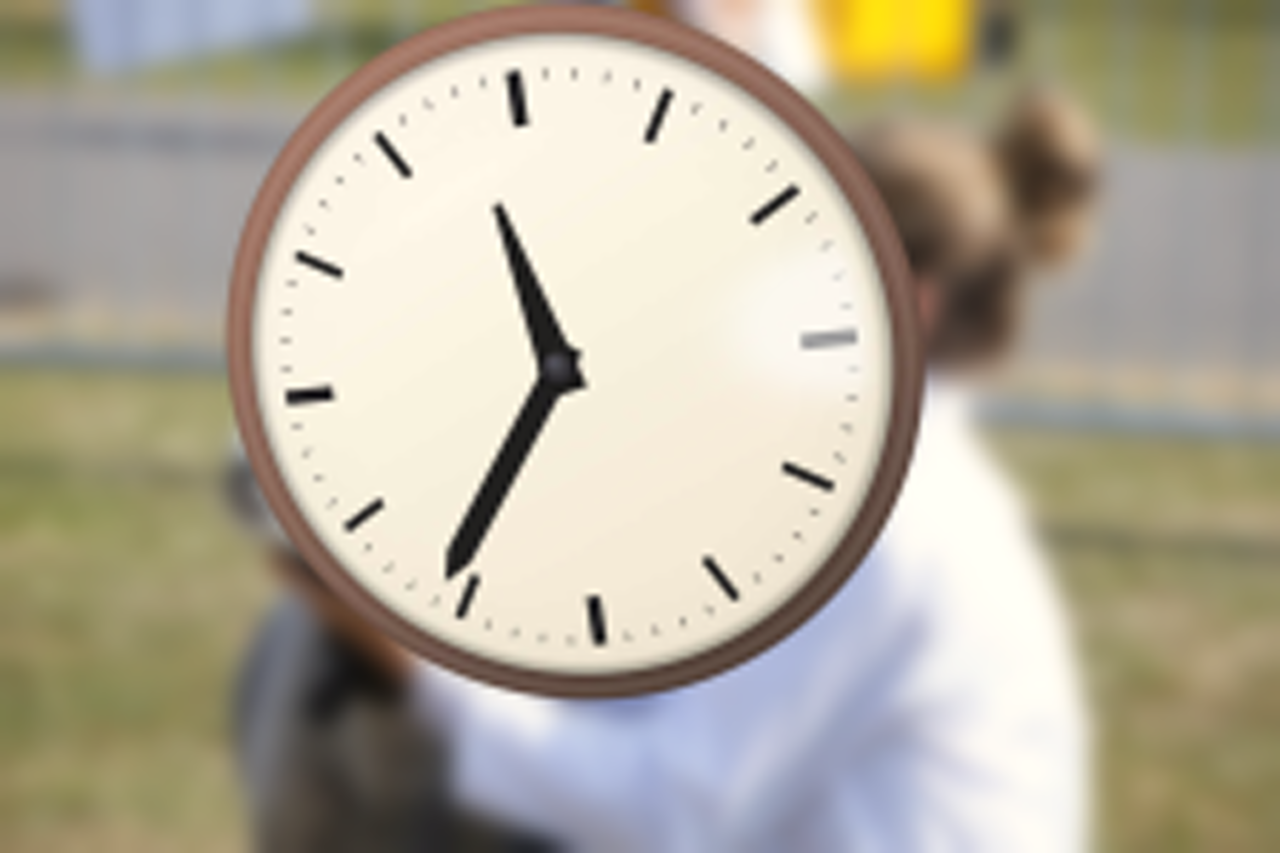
11,36
